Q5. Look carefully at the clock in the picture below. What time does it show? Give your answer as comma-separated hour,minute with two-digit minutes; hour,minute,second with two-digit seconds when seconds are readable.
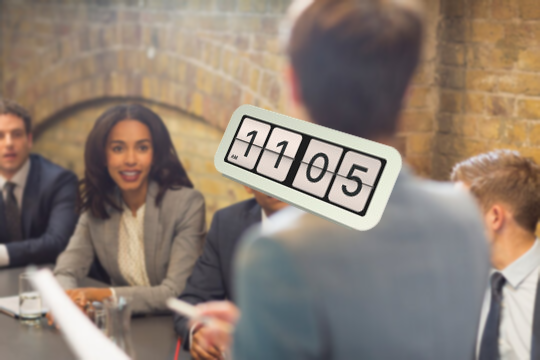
11,05
